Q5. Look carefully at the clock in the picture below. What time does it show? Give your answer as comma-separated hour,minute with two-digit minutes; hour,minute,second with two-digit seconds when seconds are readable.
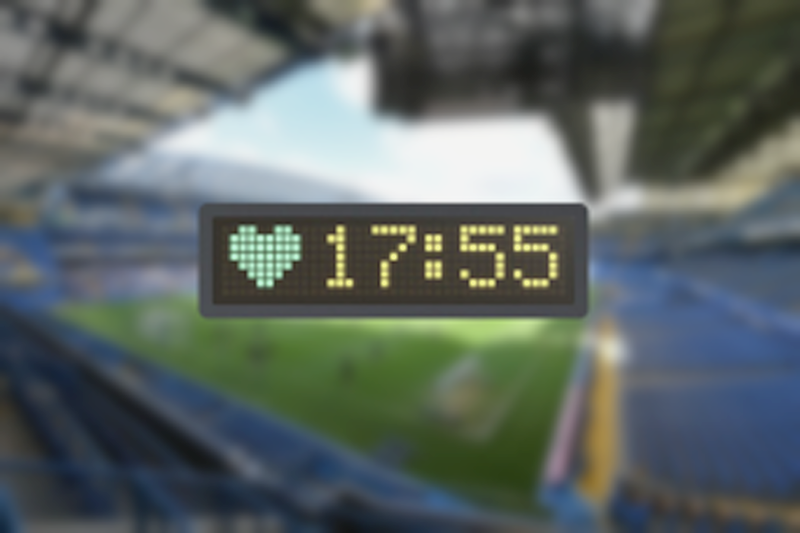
17,55
